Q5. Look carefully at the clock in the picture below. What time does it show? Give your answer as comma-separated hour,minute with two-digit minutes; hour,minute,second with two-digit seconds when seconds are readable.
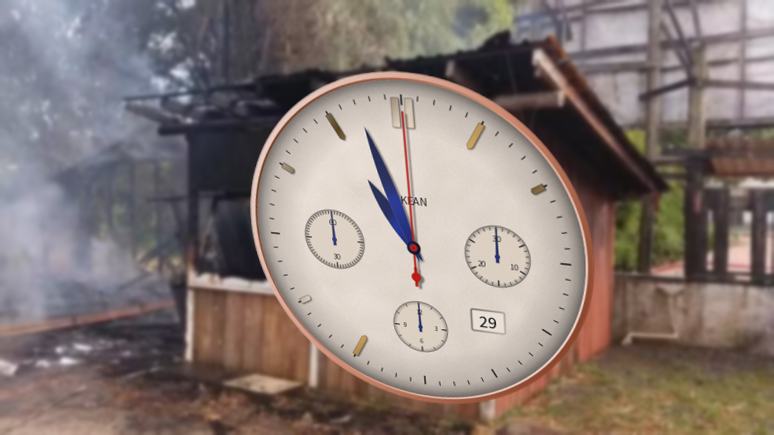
10,57
